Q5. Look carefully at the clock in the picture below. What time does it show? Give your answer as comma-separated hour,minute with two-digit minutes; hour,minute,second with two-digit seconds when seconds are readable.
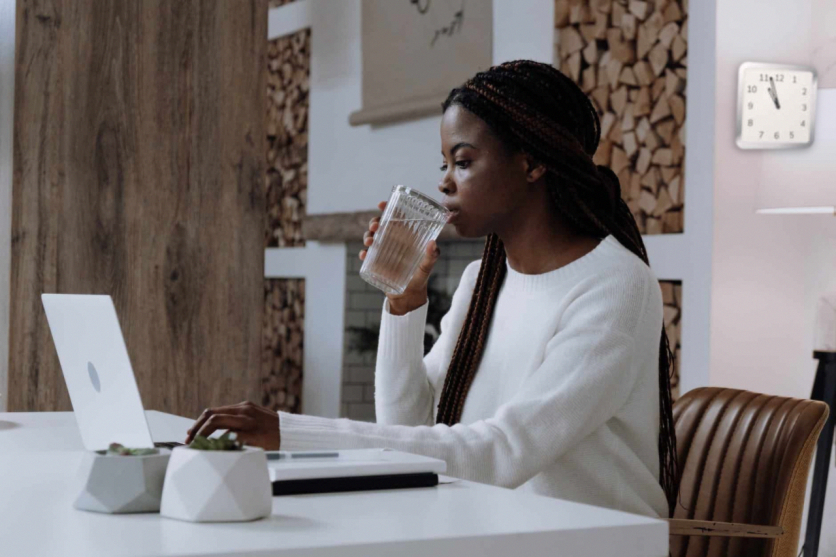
10,57
